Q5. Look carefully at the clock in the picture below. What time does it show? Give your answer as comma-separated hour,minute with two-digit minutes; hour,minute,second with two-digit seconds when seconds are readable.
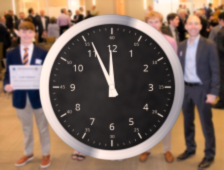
11,56
